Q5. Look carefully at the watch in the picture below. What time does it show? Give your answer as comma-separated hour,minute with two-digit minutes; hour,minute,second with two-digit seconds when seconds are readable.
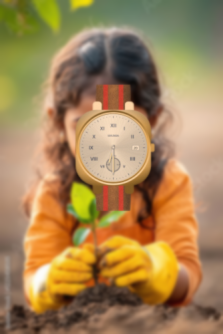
6,30
